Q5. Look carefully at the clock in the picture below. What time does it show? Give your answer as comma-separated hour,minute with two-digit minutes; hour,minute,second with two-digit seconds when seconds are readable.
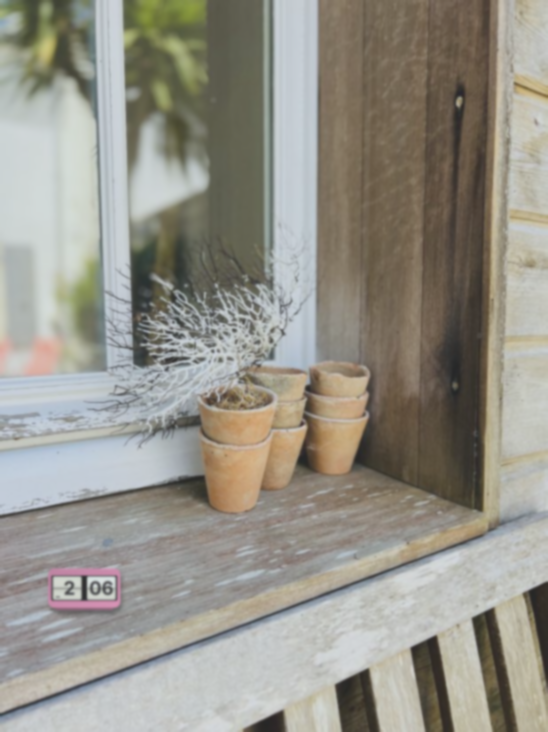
2,06
